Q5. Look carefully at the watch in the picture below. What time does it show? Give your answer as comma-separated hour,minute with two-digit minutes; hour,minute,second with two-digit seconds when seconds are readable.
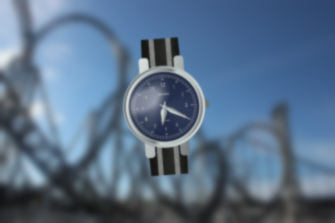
6,20
